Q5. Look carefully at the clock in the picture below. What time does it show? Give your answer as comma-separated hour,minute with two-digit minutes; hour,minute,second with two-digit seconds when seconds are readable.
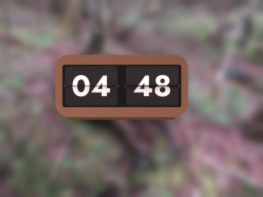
4,48
